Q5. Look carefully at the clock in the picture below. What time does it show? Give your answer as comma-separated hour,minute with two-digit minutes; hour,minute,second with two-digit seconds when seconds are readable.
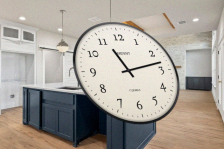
11,13
